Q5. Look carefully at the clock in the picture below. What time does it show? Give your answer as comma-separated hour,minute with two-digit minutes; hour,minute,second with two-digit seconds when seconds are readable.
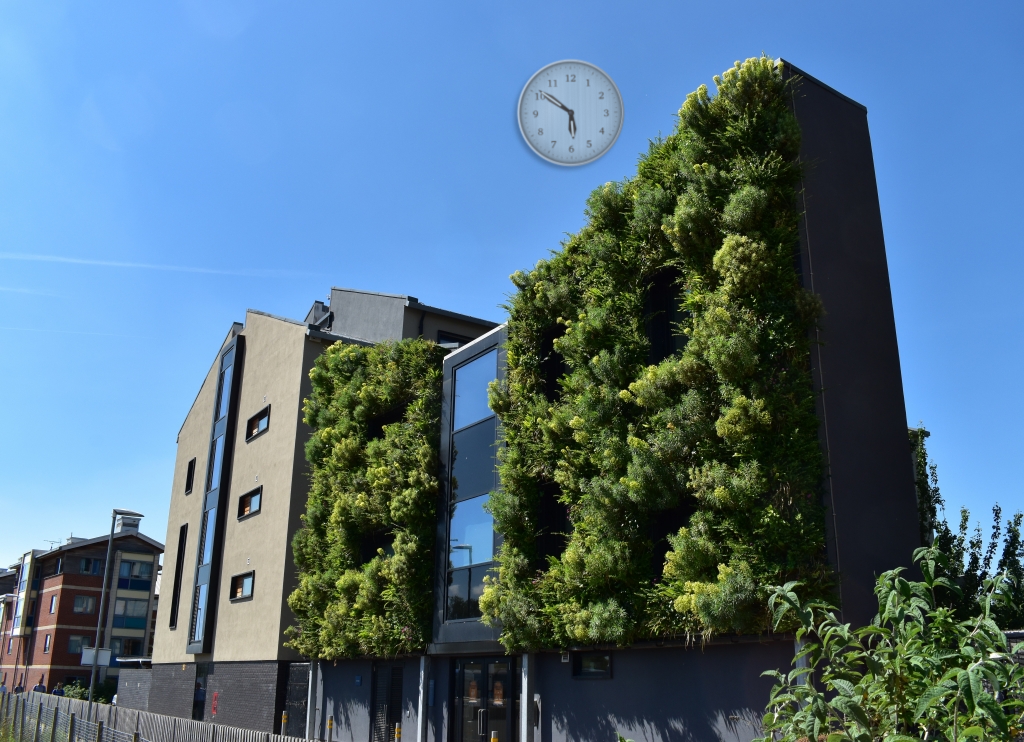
5,51
